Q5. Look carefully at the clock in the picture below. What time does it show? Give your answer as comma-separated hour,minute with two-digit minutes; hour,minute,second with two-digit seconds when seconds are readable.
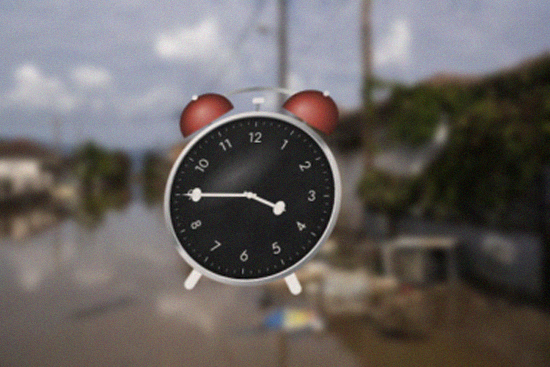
3,45
